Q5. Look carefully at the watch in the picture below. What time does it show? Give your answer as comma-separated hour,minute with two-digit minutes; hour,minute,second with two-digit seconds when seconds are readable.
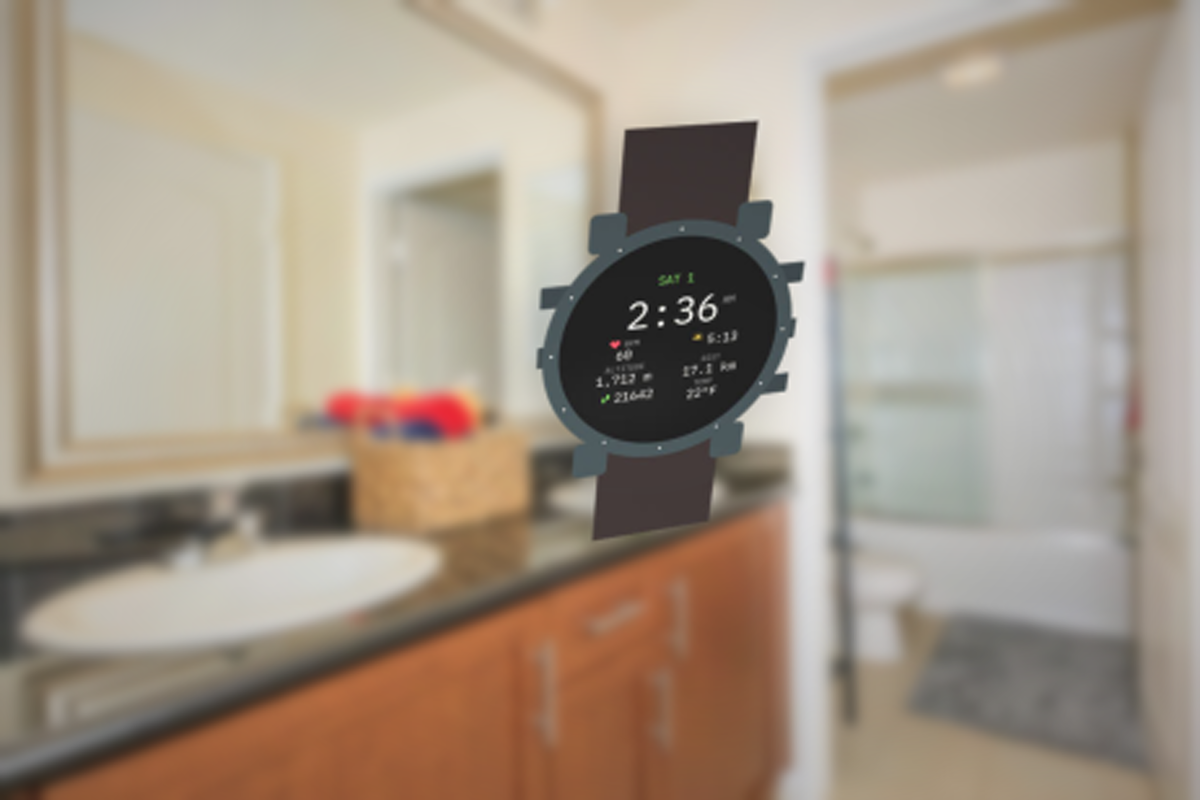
2,36
